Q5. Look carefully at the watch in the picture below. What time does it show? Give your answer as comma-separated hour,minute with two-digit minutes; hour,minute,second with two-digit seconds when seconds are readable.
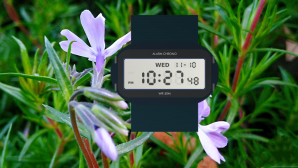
10,27,48
